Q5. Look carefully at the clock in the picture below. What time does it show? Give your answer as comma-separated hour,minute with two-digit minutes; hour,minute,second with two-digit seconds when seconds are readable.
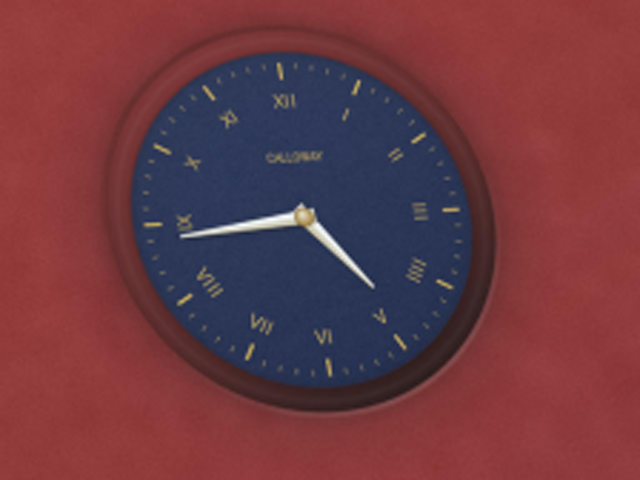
4,44
